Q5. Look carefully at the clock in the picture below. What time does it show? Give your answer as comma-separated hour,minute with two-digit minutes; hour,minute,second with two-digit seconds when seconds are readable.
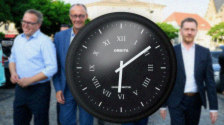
6,09
